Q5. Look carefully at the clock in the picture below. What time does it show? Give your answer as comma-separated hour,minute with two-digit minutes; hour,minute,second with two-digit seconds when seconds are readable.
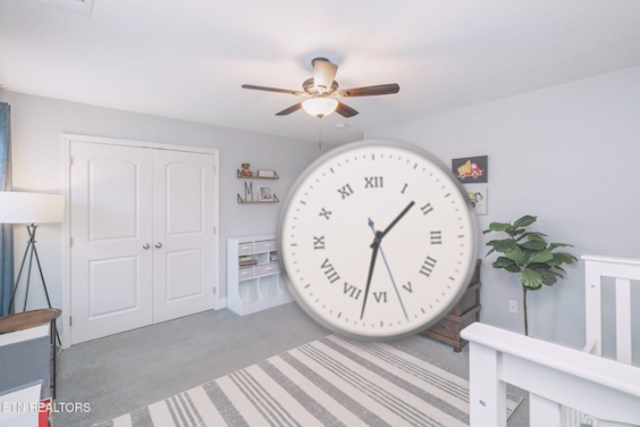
1,32,27
